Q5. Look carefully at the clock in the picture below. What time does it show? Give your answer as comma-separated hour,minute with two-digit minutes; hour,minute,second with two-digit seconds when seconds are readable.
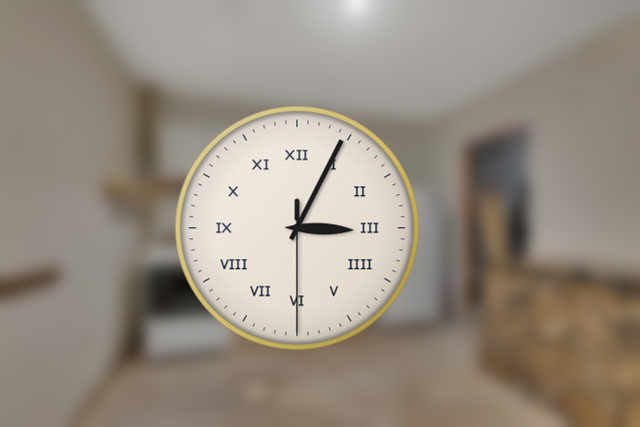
3,04,30
